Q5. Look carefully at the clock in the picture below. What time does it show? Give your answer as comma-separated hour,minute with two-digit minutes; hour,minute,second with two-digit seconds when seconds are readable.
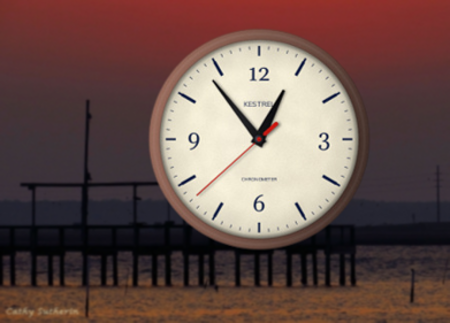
12,53,38
